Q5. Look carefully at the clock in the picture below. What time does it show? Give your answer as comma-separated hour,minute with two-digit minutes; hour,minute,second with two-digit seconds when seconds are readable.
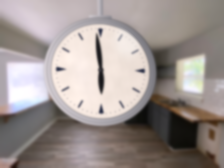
5,59
